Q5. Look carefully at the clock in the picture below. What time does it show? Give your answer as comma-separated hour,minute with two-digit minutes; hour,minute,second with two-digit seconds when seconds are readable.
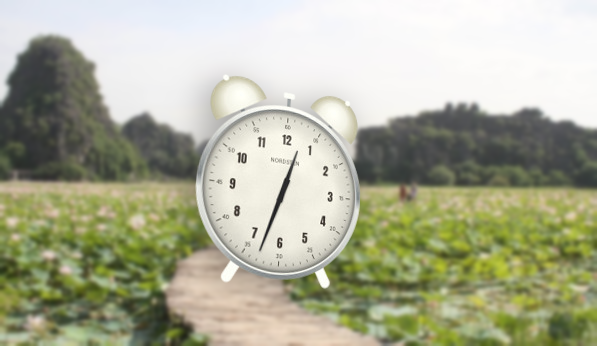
12,33
